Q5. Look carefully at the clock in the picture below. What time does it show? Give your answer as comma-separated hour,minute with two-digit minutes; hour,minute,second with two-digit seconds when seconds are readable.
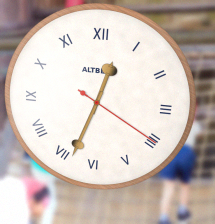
12,33,20
